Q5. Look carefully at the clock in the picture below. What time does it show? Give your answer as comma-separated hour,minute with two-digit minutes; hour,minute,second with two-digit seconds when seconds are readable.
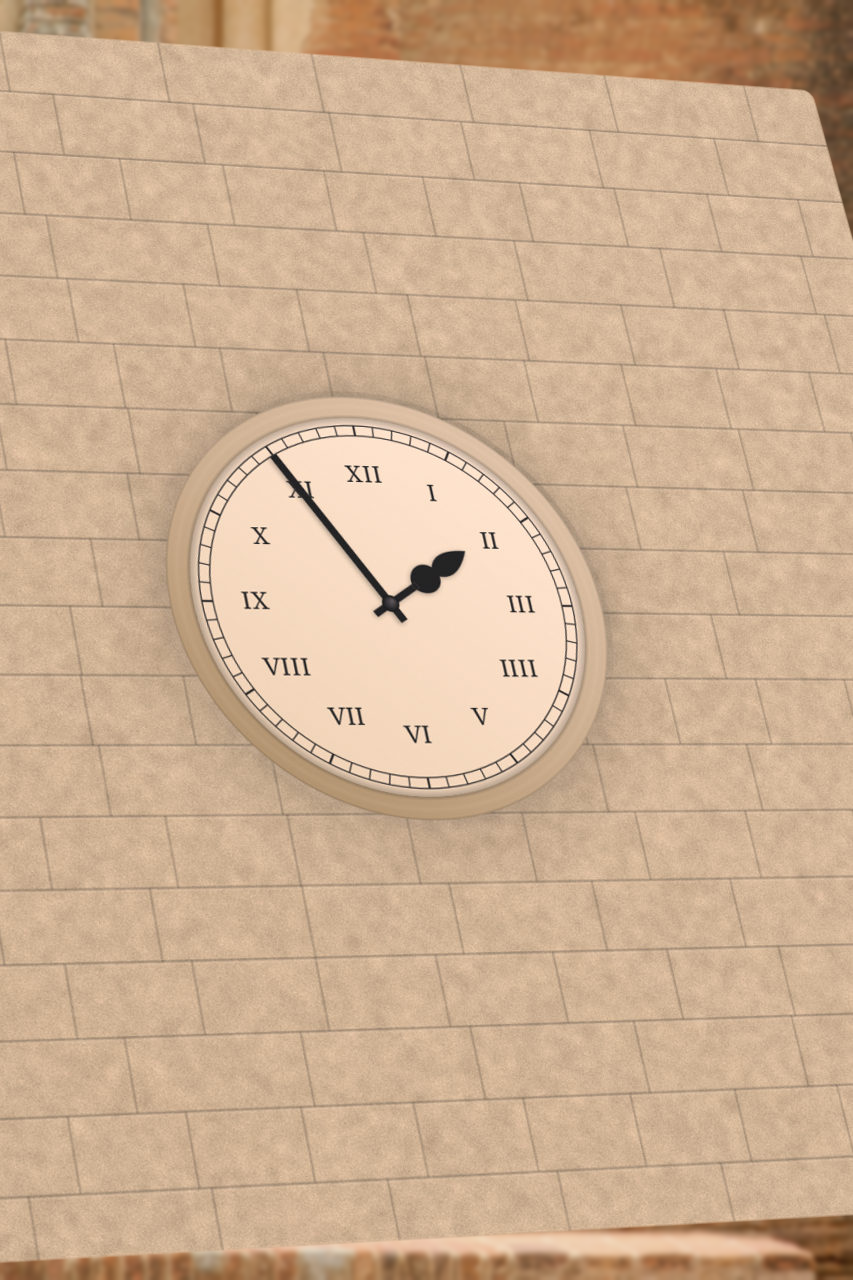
1,55
